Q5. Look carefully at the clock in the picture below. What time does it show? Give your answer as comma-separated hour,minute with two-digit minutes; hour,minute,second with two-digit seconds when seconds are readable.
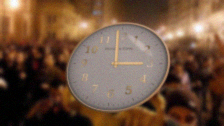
2,59
